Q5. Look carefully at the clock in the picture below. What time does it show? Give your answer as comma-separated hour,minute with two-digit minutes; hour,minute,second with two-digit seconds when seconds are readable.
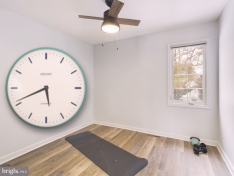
5,41
